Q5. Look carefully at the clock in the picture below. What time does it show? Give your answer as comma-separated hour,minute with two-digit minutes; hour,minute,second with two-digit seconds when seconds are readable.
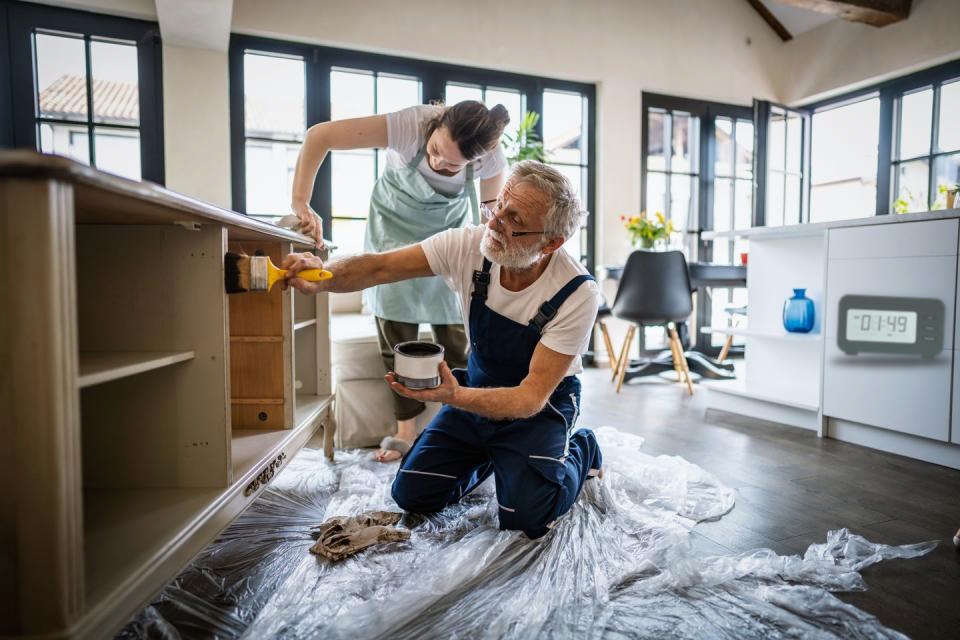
1,49
